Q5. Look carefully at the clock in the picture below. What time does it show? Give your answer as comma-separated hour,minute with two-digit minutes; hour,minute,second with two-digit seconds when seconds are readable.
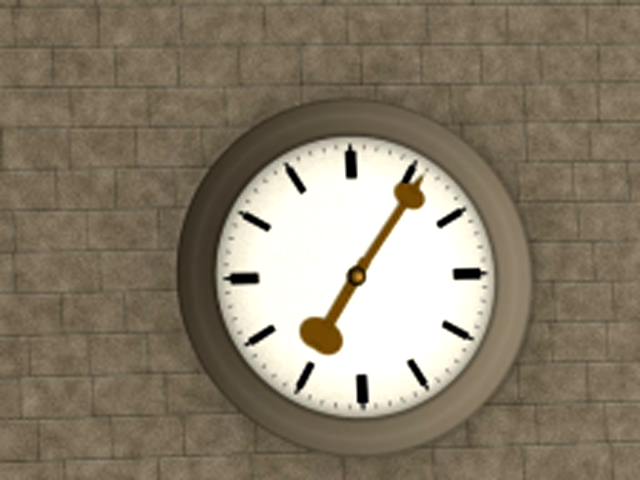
7,06
